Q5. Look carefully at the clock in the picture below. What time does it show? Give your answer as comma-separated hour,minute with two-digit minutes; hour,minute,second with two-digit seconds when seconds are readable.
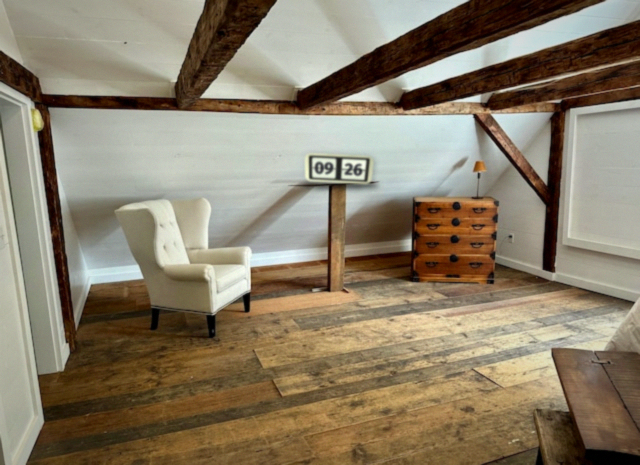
9,26
